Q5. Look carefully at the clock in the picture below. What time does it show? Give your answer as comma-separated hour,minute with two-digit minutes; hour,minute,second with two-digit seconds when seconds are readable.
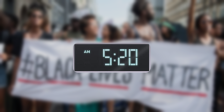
5,20
